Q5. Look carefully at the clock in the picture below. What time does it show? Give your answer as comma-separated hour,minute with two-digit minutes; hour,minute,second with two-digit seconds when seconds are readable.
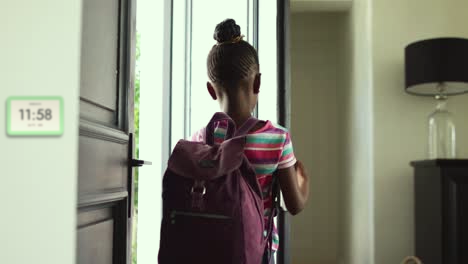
11,58
